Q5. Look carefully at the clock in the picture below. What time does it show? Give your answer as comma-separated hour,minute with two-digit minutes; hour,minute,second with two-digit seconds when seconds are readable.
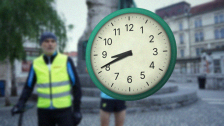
8,41
